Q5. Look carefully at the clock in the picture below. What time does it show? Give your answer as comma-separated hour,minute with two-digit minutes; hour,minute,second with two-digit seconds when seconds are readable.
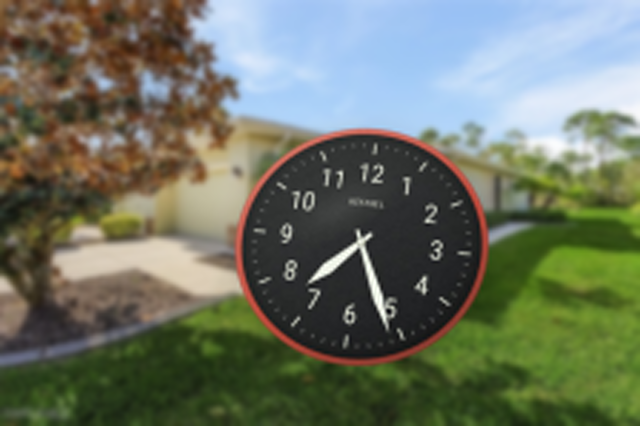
7,26
